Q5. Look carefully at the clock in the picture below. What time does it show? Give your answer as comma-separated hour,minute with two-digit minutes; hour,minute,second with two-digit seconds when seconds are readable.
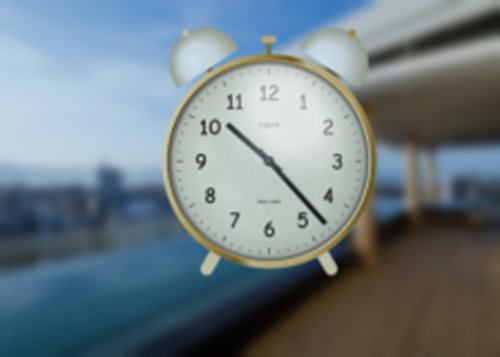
10,23
